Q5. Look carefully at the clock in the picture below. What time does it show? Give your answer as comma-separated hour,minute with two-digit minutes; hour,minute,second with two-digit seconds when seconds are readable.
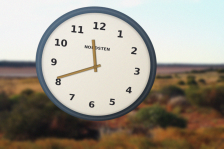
11,41
